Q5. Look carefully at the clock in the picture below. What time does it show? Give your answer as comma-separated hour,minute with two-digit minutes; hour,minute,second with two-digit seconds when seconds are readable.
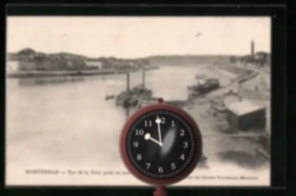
9,59
